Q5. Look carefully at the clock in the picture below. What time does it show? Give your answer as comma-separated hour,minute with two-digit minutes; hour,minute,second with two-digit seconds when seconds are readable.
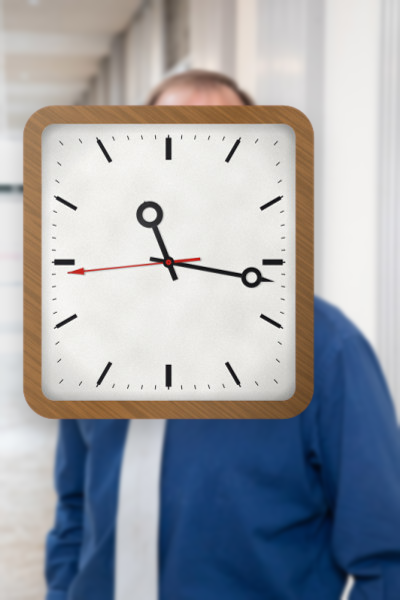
11,16,44
